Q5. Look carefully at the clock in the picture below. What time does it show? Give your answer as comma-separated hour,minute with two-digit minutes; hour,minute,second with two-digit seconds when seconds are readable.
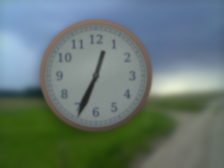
12,34
